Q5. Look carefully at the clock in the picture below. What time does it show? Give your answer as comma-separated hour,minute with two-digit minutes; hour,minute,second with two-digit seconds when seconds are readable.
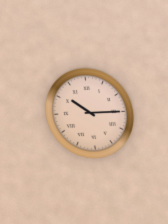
10,15
